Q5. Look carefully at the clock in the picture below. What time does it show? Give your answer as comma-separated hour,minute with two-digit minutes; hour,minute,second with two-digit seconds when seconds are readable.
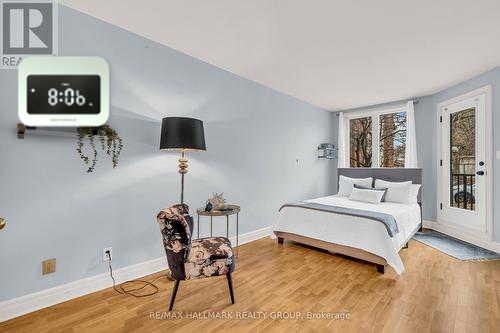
8,06
